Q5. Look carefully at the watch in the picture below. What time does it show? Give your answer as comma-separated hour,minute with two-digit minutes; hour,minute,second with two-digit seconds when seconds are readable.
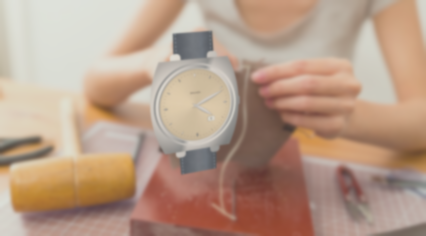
4,11
